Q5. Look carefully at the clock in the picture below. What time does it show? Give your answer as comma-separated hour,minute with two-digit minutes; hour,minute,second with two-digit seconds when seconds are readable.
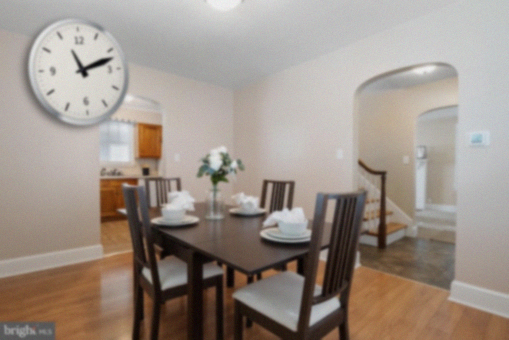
11,12
